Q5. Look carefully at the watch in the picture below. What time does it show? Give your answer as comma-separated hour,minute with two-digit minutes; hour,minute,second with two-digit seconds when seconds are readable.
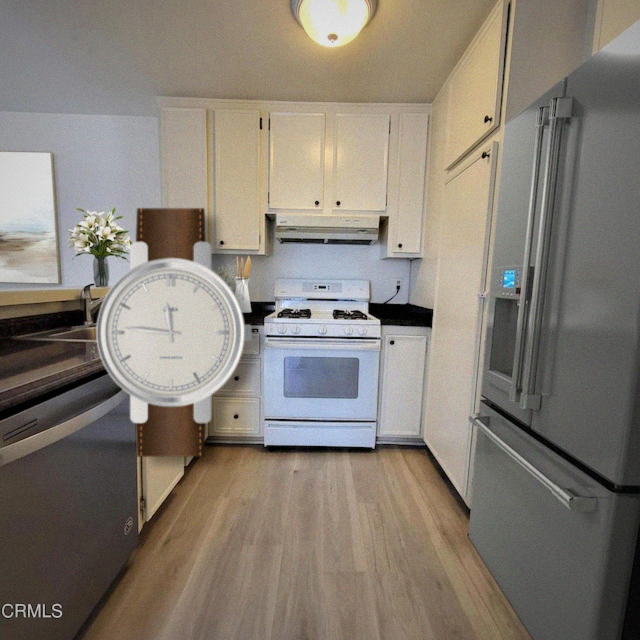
11,46
